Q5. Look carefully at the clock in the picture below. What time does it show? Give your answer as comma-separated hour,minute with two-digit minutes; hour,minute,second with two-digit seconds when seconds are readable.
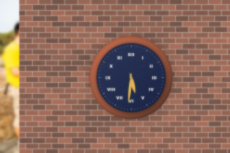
5,31
